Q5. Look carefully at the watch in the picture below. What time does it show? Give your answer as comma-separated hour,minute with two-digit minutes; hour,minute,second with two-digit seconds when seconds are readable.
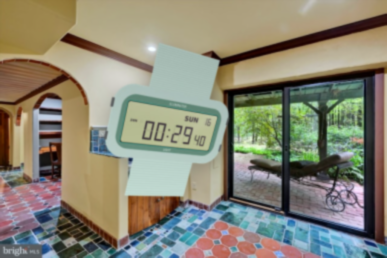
0,29,40
